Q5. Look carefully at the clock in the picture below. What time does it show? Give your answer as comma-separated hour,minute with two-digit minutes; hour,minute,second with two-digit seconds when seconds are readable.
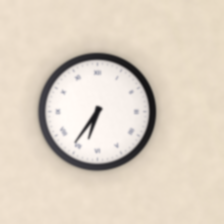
6,36
